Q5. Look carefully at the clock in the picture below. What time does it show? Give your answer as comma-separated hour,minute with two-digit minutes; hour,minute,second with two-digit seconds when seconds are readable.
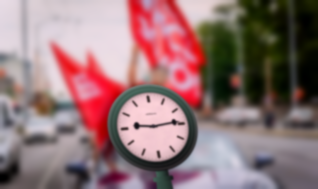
9,14
